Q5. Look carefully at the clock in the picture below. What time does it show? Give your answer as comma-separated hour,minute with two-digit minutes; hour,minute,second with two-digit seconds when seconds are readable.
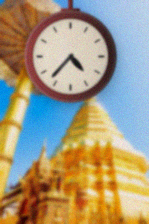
4,37
